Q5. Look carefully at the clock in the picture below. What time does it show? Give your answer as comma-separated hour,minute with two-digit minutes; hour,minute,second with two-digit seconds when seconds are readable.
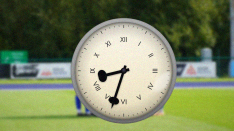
8,33
